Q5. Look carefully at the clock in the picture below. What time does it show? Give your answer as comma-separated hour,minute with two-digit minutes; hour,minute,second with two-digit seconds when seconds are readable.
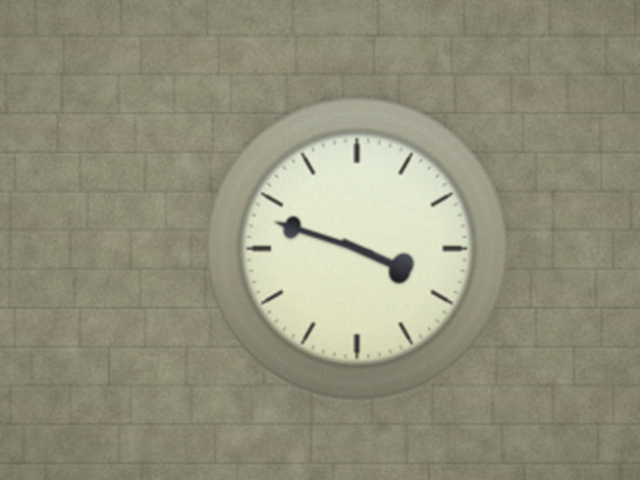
3,48
